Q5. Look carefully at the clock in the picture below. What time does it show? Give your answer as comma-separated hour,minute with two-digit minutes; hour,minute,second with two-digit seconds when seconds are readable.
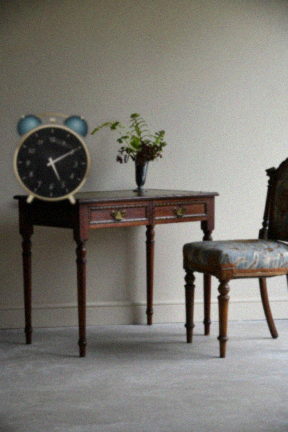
5,10
